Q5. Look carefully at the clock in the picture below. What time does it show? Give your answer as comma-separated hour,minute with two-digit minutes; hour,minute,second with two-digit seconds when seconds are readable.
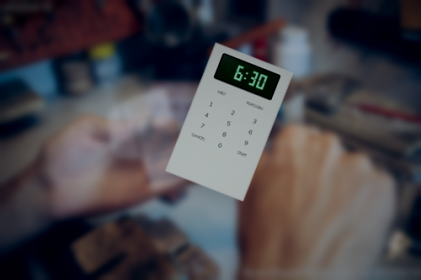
6,30
